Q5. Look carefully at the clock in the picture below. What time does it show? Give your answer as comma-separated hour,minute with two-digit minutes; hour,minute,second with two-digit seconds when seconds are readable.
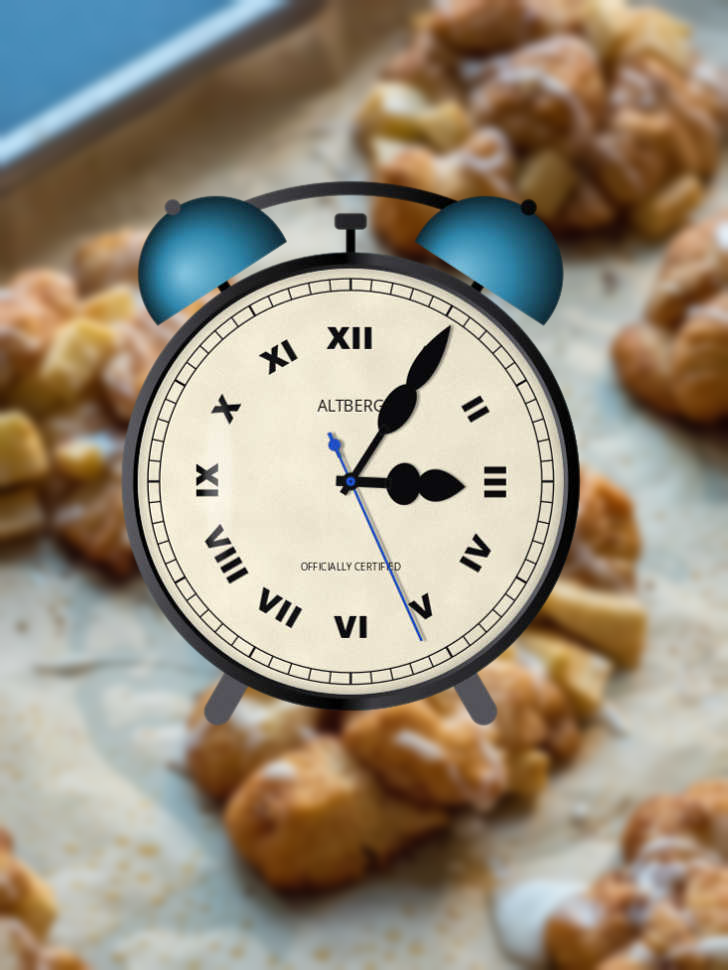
3,05,26
